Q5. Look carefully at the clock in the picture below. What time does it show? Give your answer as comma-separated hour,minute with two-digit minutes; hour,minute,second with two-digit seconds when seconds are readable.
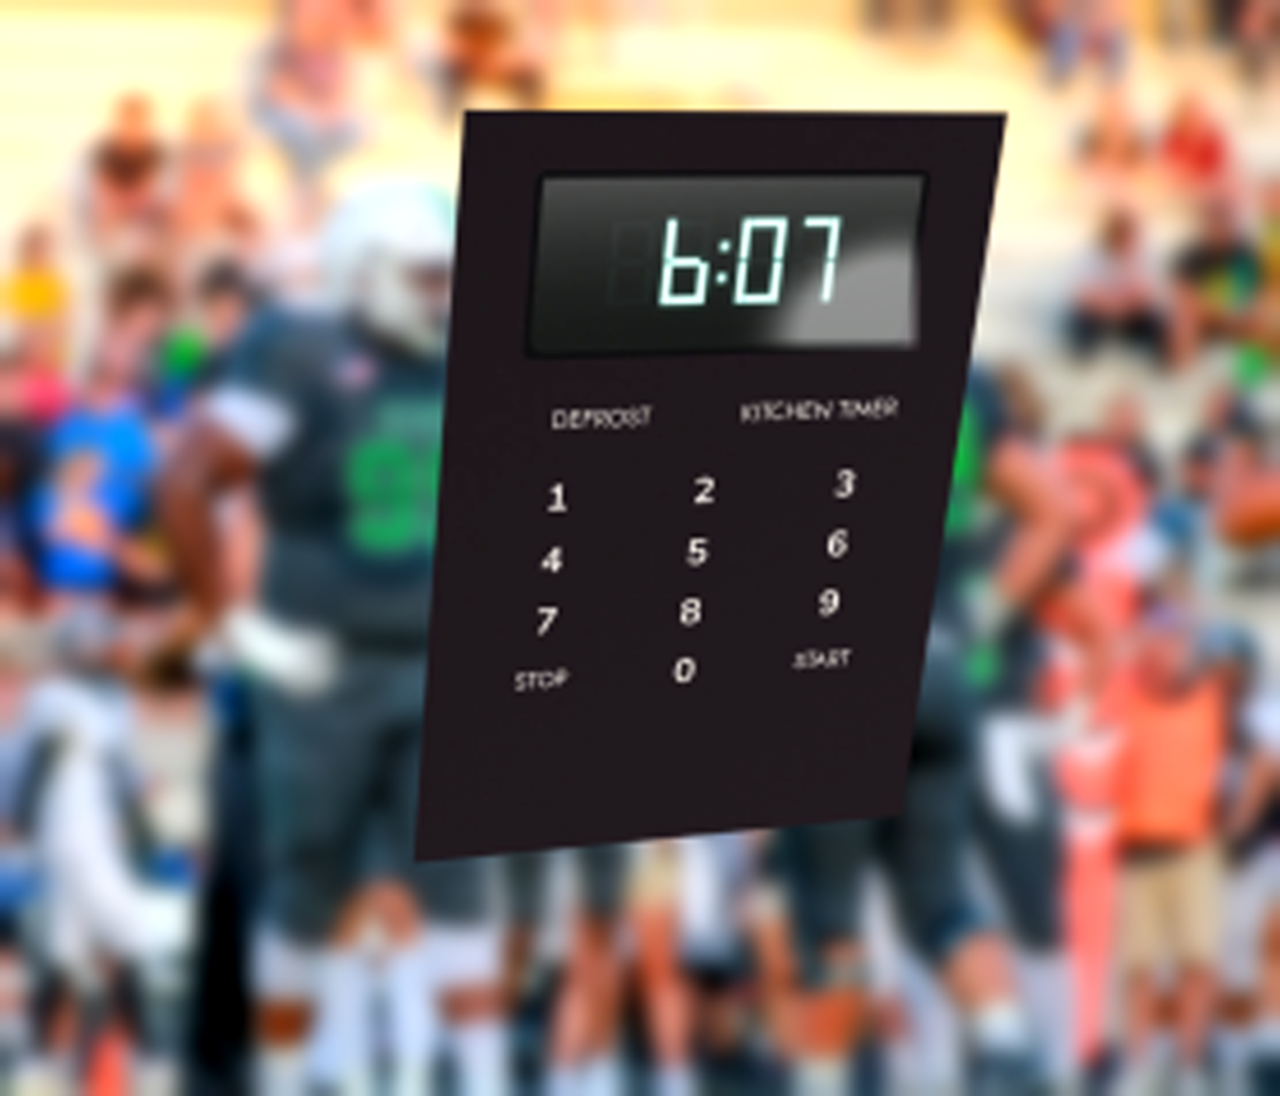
6,07
